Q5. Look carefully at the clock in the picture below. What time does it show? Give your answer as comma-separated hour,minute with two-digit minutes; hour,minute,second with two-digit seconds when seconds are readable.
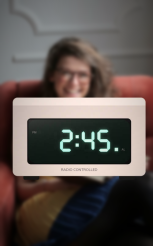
2,45
